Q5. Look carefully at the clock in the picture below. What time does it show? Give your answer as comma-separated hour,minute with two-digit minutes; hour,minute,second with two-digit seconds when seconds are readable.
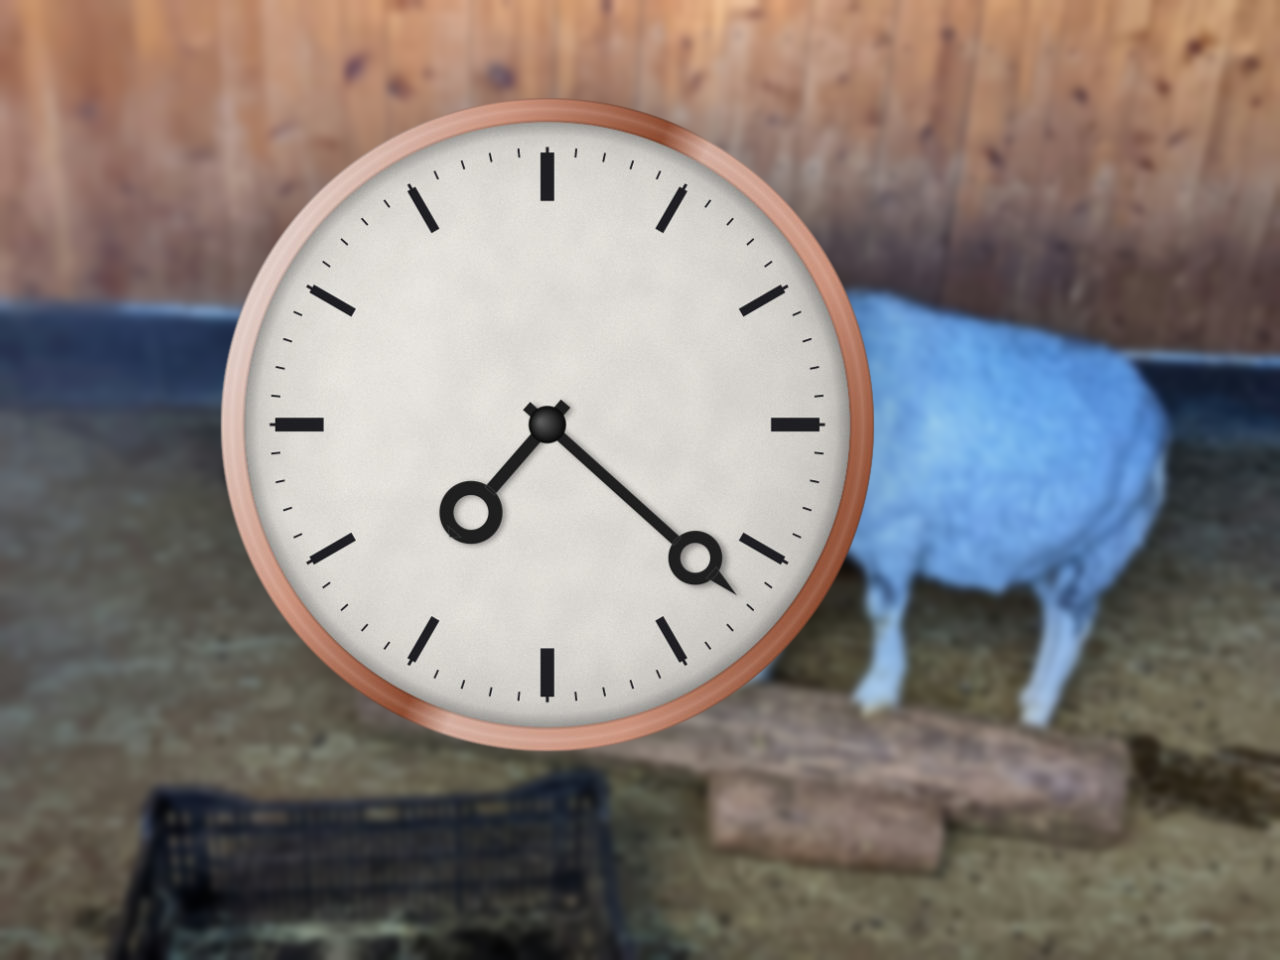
7,22
